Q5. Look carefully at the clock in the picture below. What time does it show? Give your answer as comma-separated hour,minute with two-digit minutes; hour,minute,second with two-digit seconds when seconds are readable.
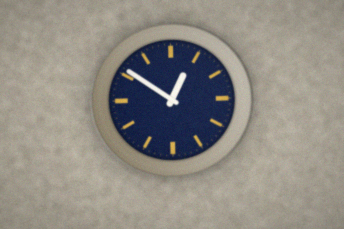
12,51
